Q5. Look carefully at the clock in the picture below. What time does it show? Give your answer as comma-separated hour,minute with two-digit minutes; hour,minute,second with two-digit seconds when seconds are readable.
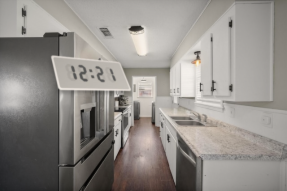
12,21
